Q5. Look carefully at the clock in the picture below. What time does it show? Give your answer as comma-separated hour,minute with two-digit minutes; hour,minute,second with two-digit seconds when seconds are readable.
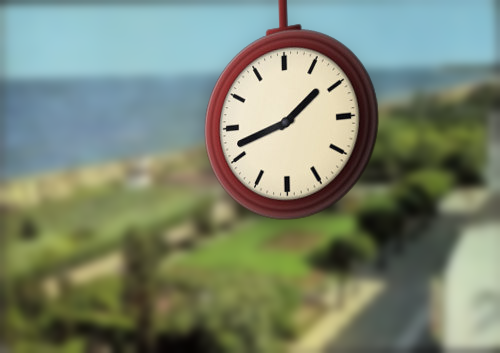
1,42
